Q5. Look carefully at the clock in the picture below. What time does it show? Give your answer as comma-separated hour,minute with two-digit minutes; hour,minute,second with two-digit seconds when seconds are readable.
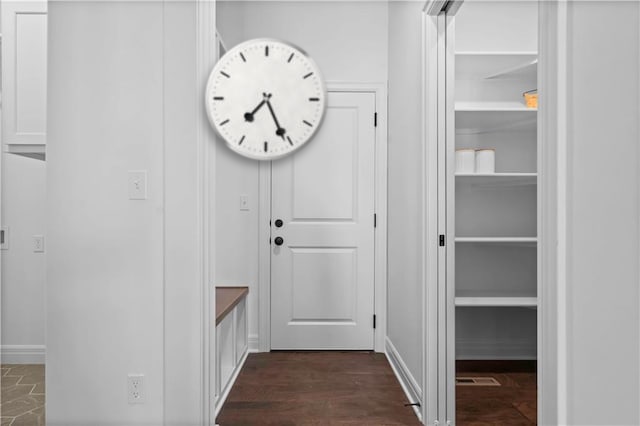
7,26
